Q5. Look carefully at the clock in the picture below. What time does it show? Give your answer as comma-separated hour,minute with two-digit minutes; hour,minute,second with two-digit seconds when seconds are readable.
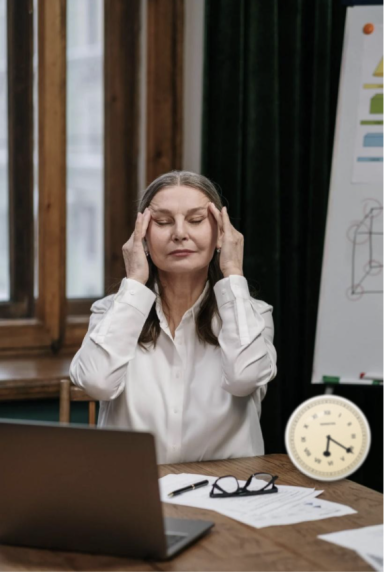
6,21
